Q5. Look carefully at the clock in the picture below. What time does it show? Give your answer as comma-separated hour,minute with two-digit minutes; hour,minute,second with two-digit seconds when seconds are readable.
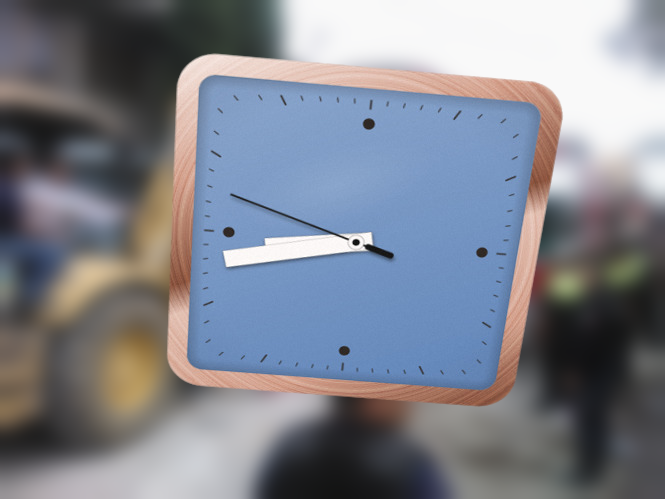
8,42,48
